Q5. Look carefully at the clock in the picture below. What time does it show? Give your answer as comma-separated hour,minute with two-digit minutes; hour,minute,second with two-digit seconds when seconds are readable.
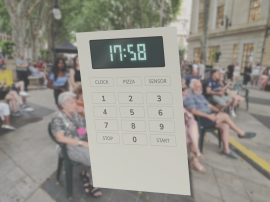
17,58
